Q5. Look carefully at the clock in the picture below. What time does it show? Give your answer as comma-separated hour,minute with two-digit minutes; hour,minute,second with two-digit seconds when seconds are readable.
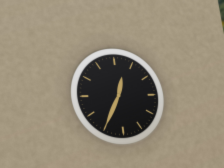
12,35
